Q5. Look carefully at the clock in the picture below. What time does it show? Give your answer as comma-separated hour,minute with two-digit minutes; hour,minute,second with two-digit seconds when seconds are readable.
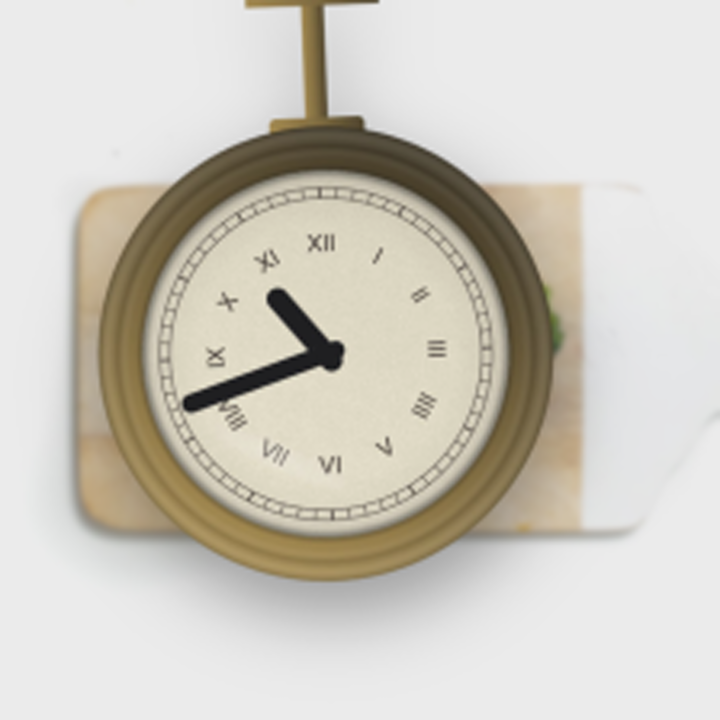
10,42
